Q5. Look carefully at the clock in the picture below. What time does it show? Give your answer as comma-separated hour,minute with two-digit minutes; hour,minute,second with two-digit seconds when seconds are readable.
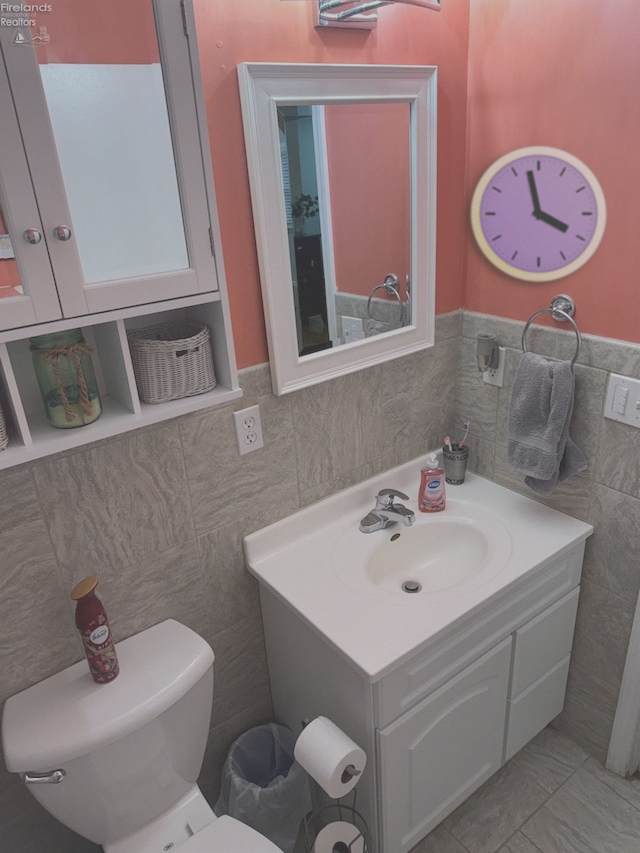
3,58
